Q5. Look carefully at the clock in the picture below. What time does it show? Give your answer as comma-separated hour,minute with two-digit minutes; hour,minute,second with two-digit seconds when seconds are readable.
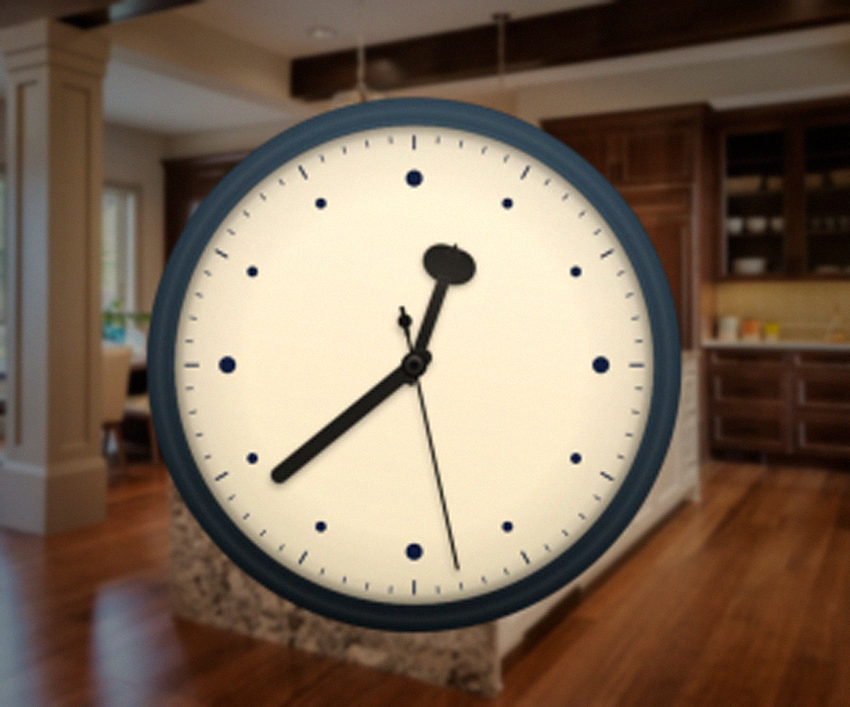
12,38,28
